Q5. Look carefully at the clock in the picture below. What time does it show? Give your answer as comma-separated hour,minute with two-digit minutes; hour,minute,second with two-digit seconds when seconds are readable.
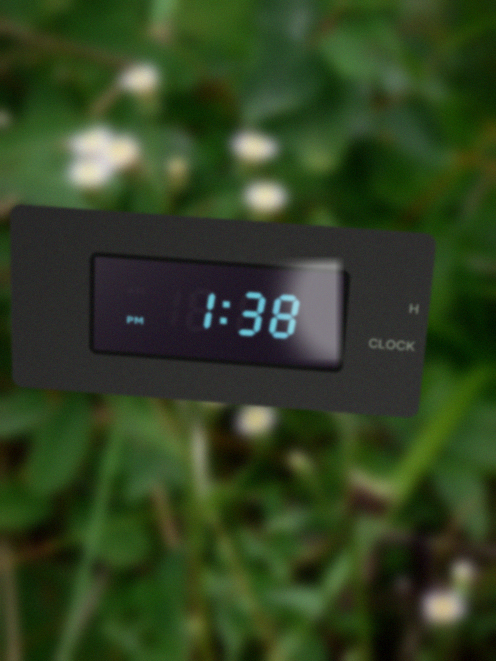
1,38
